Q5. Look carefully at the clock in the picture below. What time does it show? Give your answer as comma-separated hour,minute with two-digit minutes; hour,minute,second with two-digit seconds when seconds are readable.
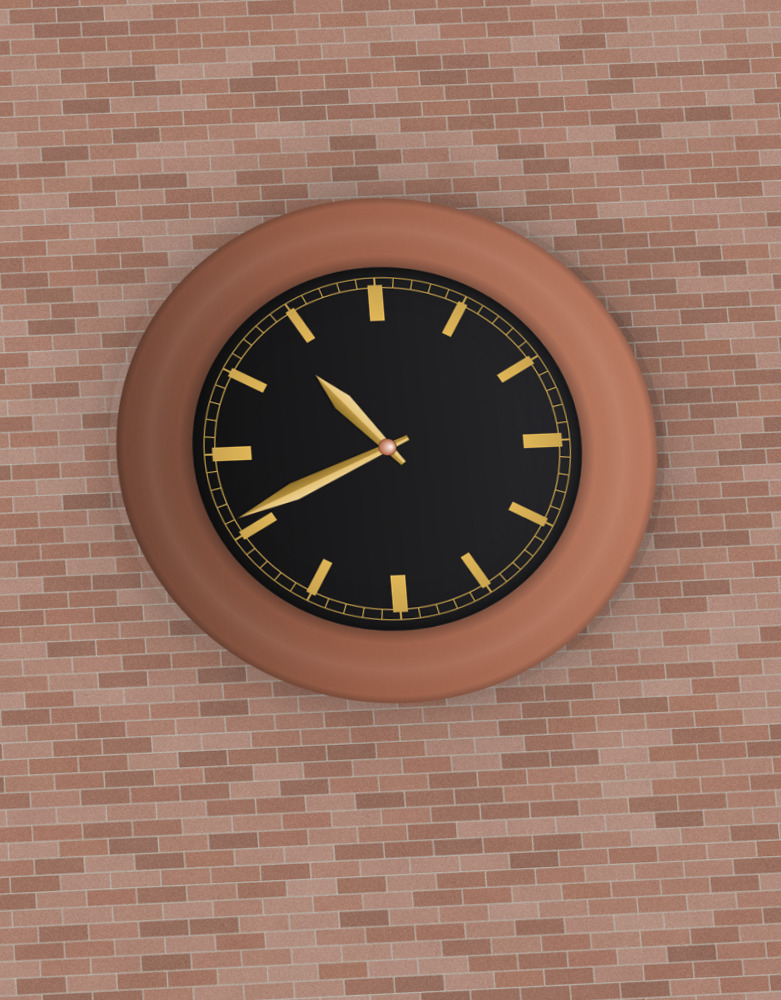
10,41
